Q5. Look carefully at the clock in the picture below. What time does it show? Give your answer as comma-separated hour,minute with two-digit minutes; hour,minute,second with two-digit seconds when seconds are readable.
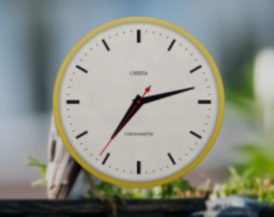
7,12,36
